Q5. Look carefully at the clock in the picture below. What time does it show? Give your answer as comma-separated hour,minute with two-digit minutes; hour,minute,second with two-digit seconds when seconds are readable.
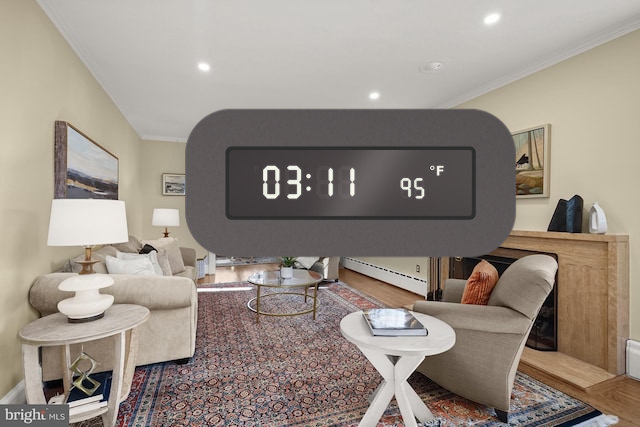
3,11
